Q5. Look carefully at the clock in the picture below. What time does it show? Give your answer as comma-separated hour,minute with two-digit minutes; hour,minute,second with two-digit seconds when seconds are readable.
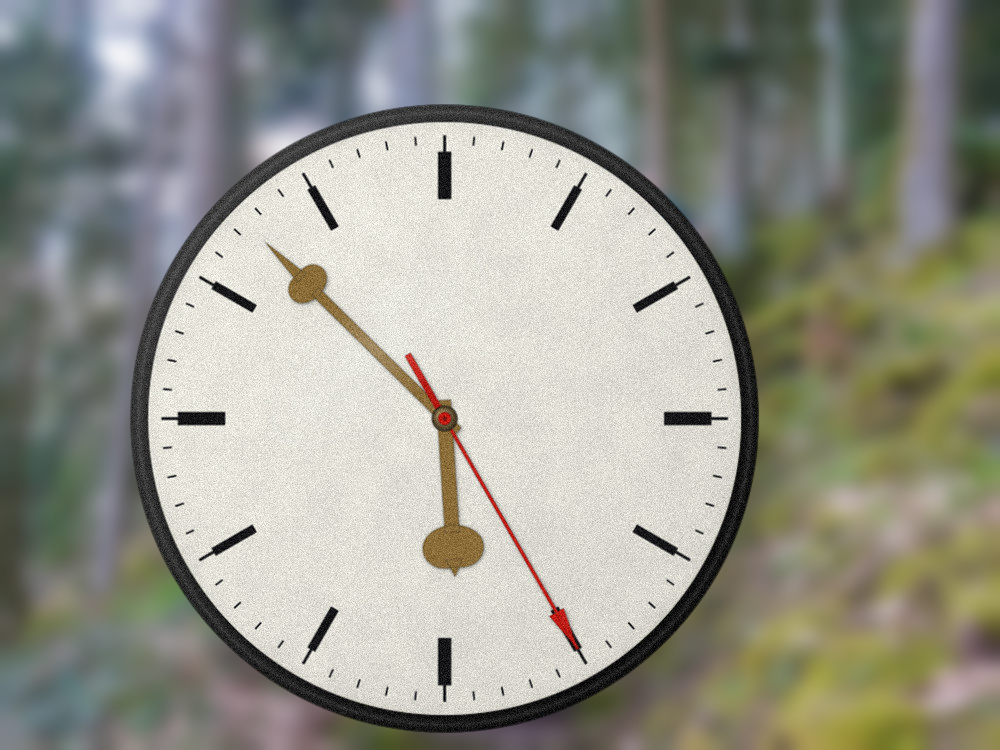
5,52,25
